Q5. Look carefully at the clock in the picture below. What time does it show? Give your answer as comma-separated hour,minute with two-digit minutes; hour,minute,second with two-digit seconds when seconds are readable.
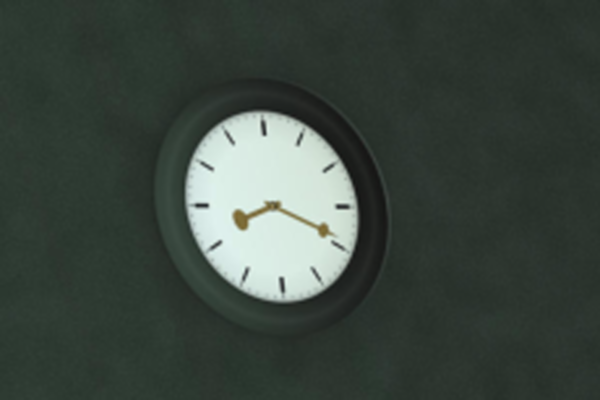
8,19
